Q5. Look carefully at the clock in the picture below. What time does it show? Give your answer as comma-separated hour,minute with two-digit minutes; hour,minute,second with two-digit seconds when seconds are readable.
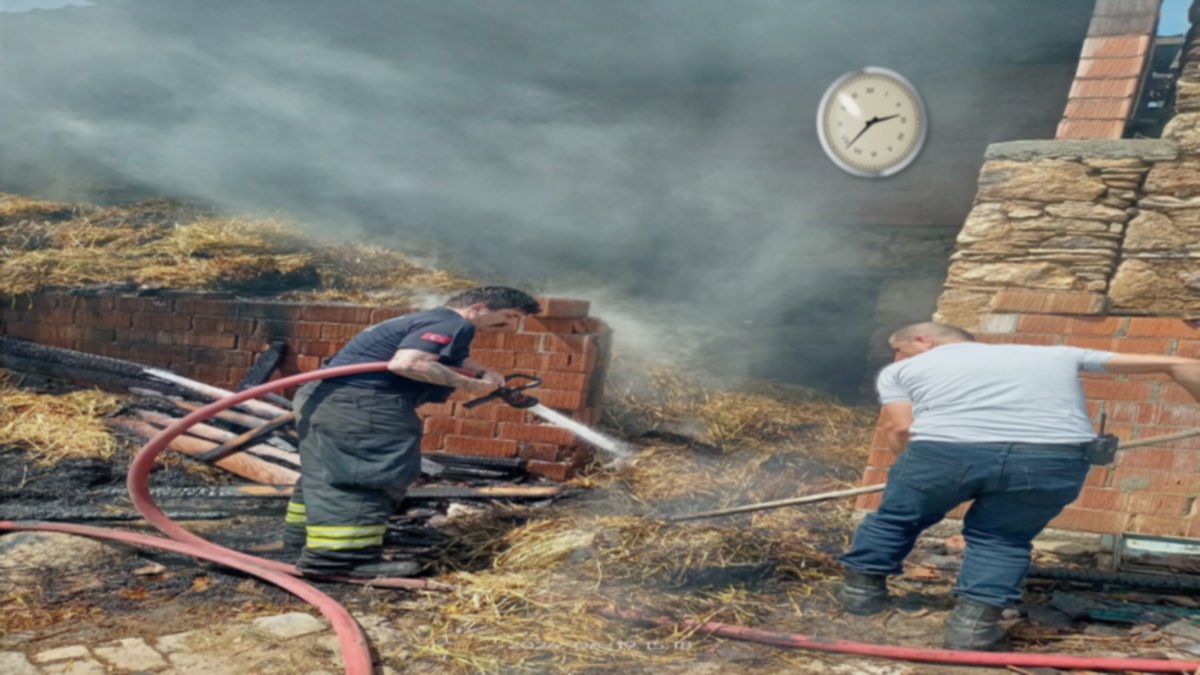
2,38
